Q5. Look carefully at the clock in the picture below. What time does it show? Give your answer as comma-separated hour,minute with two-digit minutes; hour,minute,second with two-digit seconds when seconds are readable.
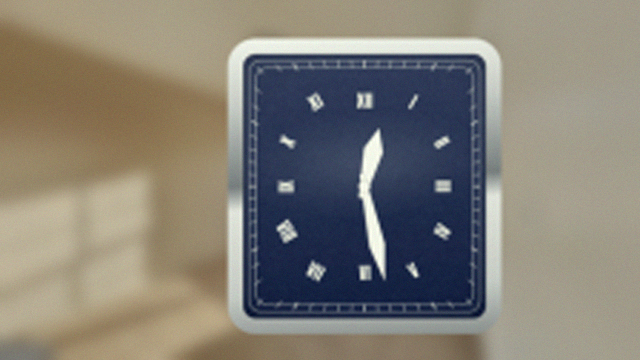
12,28
